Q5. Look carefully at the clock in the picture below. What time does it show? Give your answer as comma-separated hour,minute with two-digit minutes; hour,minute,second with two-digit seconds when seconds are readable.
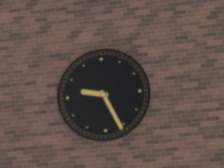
9,26
